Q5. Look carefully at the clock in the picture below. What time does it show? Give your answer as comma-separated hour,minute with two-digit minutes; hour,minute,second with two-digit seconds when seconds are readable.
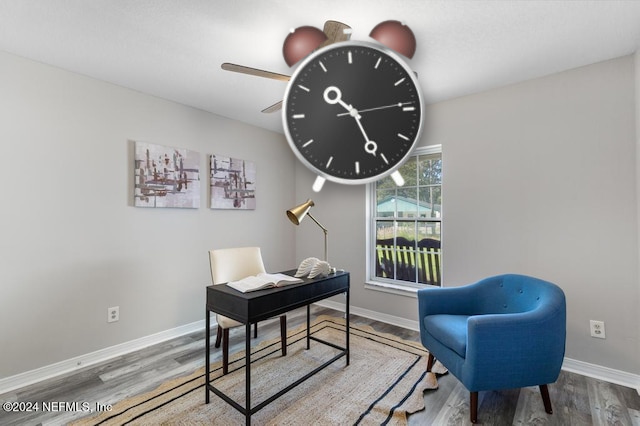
10,26,14
